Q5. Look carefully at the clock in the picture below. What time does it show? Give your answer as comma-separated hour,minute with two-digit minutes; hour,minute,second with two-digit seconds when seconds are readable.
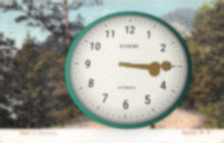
3,15
